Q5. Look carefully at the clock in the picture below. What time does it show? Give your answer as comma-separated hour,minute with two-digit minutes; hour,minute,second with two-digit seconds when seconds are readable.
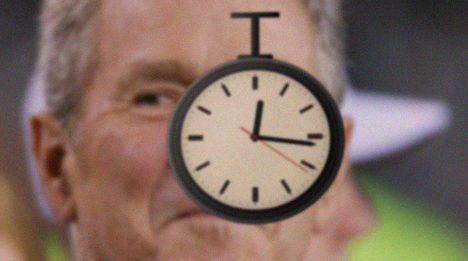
12,16,21
